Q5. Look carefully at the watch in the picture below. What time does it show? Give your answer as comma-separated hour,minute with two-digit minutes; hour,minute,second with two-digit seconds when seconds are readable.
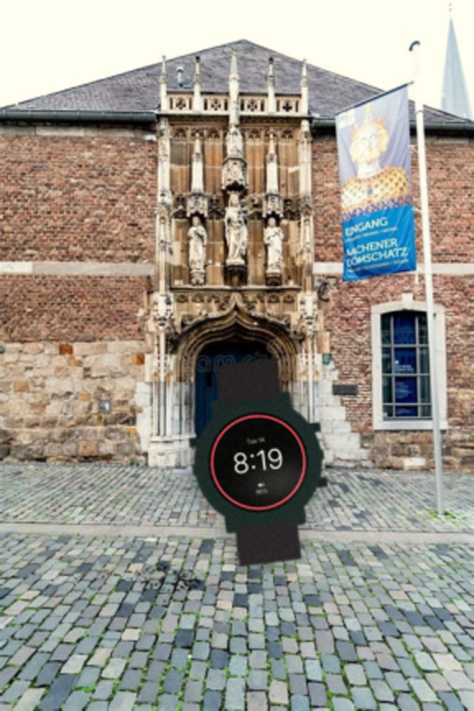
8,19
